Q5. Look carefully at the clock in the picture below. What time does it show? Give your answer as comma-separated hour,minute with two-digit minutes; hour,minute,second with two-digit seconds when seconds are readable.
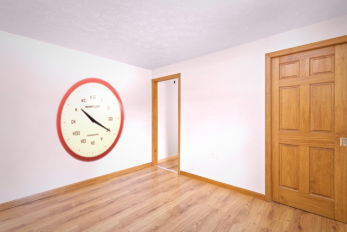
10,20
